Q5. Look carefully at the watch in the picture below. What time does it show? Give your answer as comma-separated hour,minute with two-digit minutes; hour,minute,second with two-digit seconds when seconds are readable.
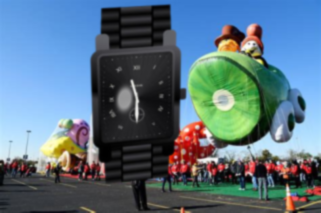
11,30
